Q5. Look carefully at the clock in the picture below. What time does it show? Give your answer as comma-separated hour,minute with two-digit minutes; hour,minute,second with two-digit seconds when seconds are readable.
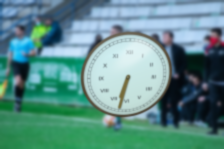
6,32
